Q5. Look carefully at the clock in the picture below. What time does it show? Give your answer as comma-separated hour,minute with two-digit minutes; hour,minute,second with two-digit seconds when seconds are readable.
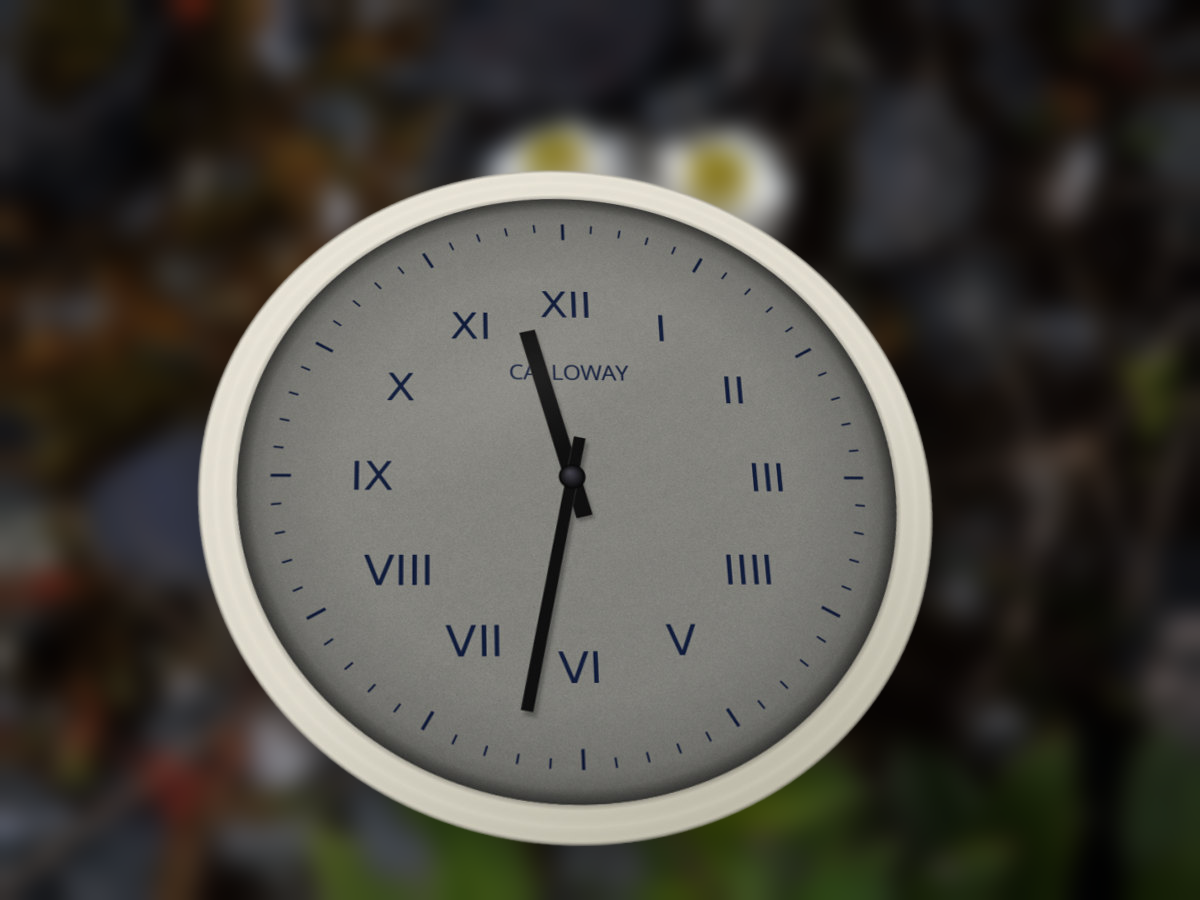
11,32
